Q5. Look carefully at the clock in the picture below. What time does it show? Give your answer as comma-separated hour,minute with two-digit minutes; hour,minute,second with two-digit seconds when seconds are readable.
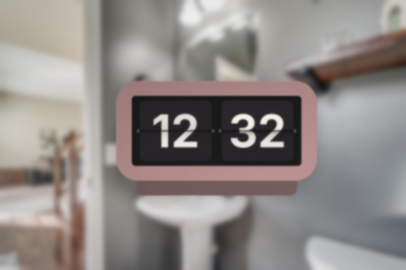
12,32
